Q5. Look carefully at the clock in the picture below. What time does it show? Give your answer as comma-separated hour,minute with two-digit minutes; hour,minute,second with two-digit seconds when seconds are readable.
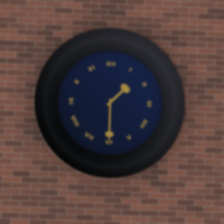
1,30
